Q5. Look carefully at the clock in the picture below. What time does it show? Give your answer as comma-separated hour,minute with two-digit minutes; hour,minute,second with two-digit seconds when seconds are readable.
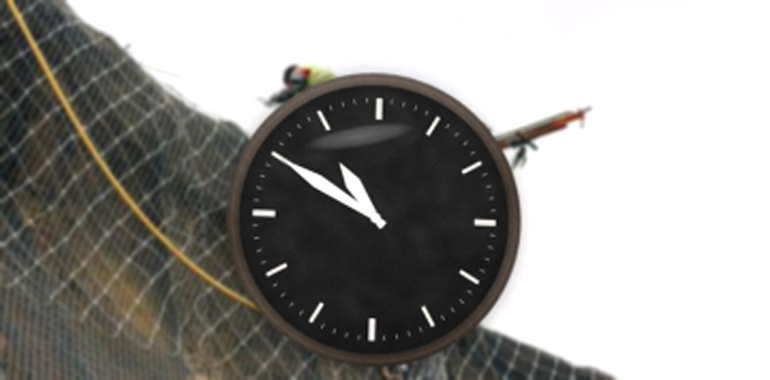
10,50
